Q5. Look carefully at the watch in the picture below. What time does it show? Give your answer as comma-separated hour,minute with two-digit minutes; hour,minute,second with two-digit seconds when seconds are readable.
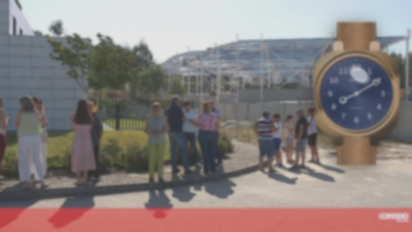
8,10
